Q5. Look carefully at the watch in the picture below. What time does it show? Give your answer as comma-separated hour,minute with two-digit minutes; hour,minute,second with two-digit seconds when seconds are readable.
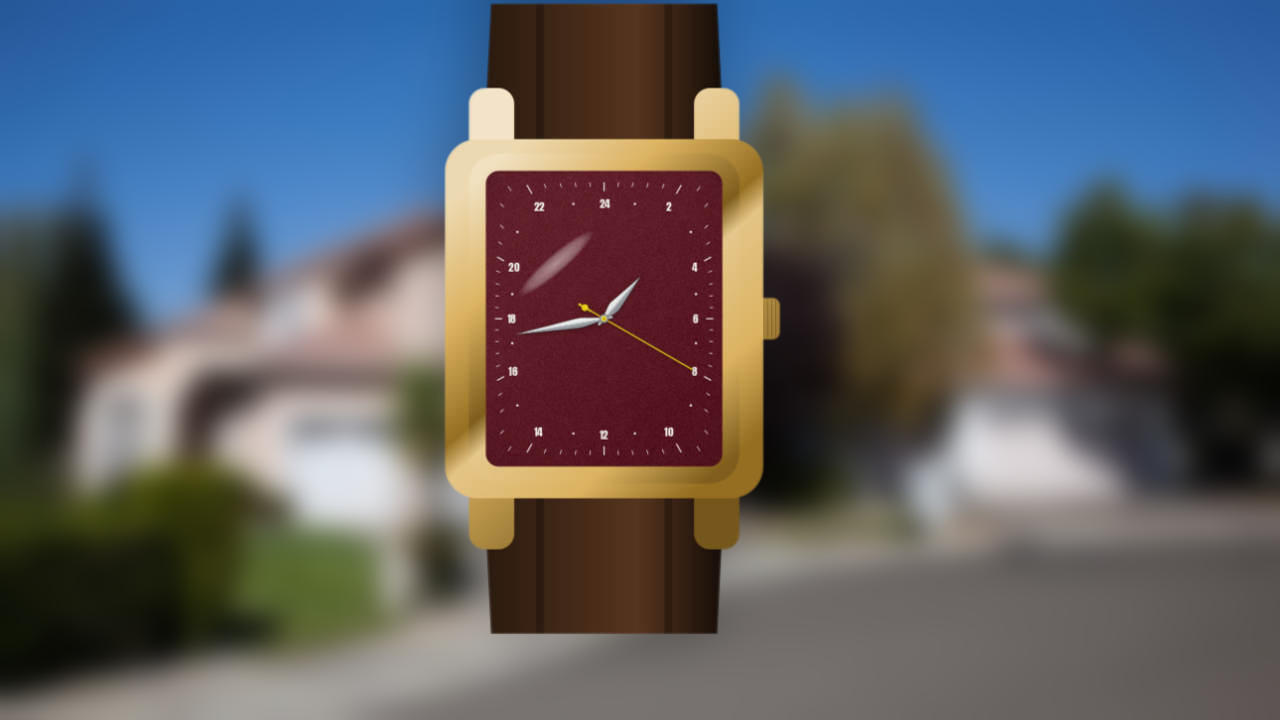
2,43,20
